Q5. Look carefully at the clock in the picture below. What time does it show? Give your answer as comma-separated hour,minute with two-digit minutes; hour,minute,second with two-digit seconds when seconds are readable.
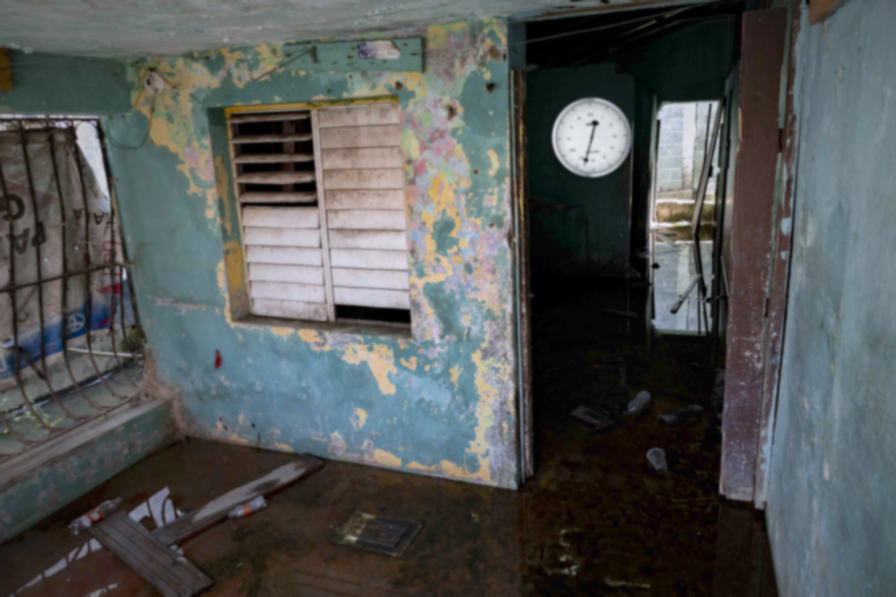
12,33
